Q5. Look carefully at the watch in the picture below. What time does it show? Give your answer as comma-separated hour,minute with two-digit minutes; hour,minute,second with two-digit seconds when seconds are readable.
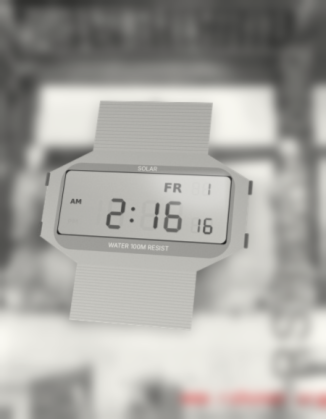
2,16,16
